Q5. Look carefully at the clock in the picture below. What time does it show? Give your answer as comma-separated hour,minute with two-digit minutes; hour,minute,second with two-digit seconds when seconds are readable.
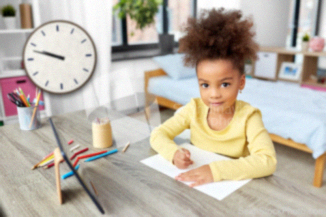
9,48
